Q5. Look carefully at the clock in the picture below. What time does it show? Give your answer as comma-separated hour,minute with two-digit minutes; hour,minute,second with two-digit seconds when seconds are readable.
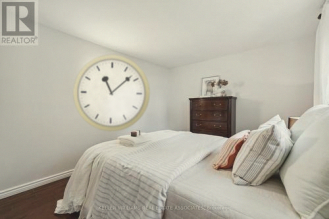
11,08
